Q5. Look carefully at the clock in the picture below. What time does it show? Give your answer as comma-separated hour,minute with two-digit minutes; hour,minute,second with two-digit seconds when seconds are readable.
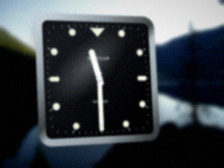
11,30
